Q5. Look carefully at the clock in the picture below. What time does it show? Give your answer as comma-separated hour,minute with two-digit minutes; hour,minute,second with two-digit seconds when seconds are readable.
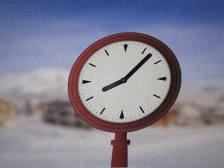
8,07
